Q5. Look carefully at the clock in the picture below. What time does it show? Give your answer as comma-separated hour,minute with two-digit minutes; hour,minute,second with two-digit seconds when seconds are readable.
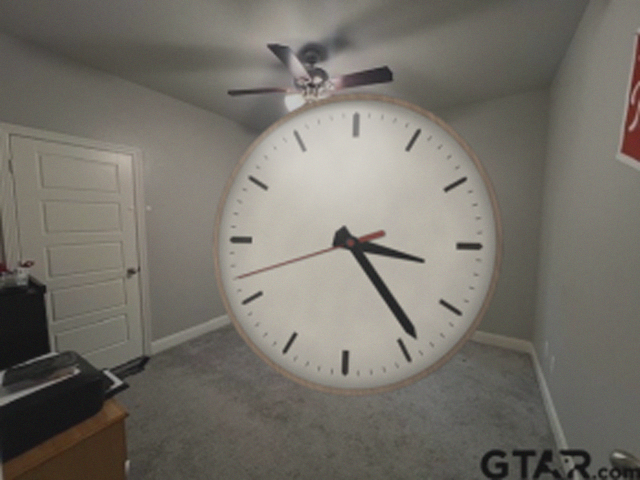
3,23,42
